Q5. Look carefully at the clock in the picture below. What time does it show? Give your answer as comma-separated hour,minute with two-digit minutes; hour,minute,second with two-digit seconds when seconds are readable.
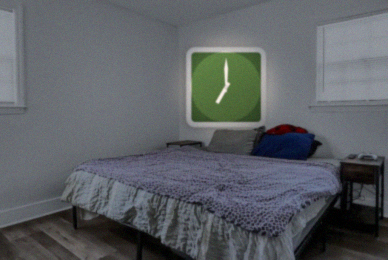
7,00
